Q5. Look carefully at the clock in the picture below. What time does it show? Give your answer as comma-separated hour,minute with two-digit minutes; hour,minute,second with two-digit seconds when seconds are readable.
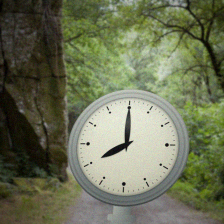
8,00
